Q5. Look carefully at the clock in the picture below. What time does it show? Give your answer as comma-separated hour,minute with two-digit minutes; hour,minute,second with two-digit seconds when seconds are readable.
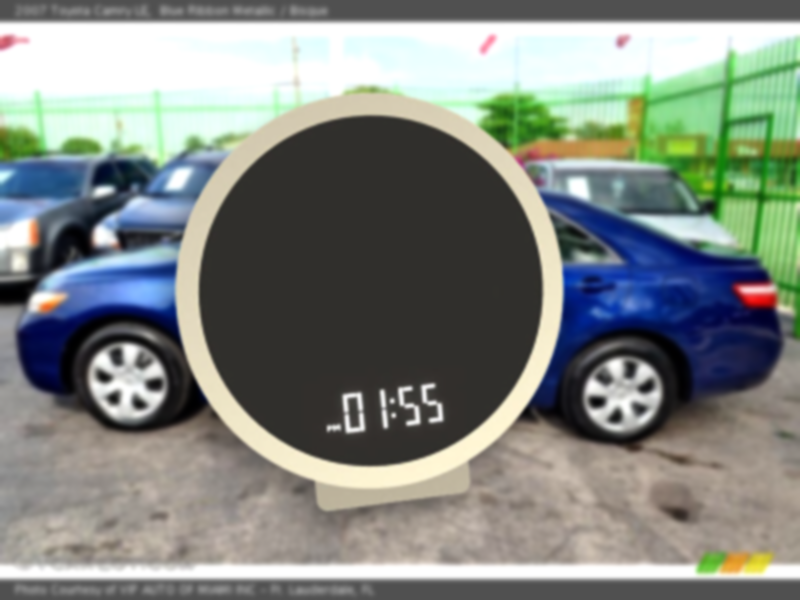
1,55
